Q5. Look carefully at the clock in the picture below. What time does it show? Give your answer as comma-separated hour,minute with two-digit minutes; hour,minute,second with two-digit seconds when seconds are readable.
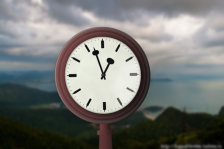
12,57
